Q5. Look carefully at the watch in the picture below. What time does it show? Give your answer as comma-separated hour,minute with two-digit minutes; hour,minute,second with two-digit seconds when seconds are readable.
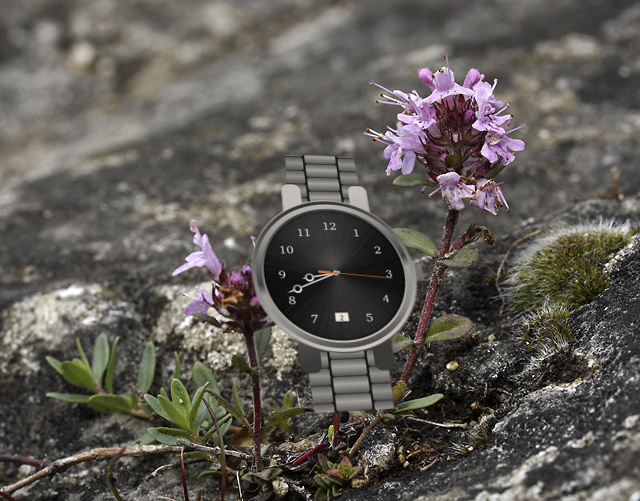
8,41,16
